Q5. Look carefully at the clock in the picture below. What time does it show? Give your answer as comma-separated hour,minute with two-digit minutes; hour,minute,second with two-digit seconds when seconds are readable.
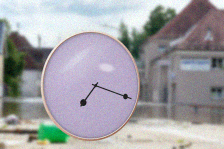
7,18
